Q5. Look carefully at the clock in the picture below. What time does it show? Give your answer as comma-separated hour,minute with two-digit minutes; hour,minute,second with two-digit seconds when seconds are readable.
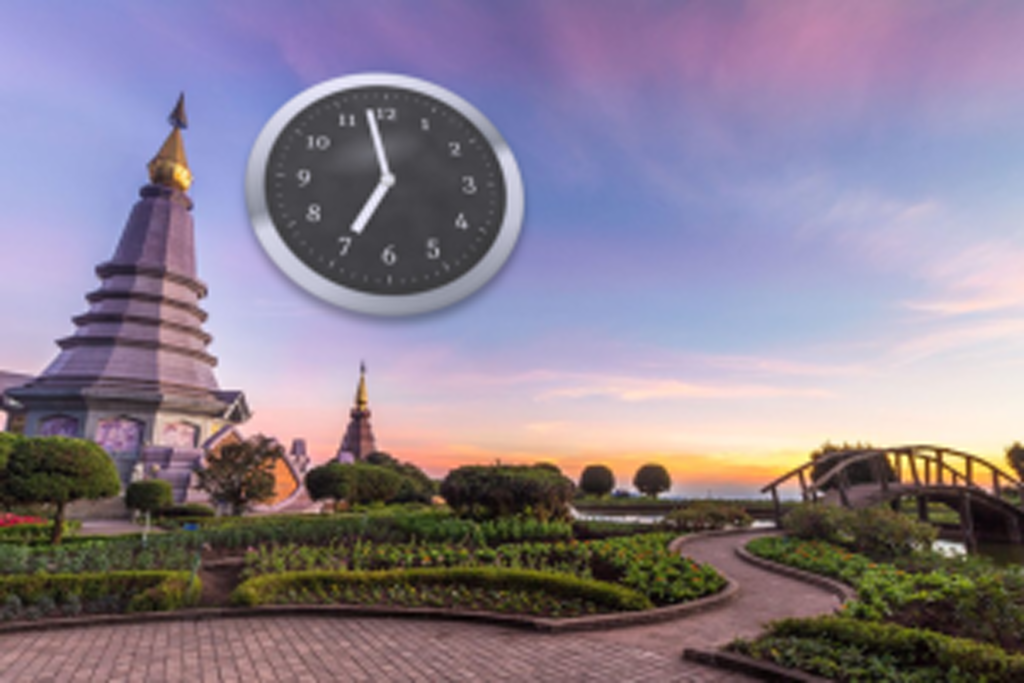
6,58
